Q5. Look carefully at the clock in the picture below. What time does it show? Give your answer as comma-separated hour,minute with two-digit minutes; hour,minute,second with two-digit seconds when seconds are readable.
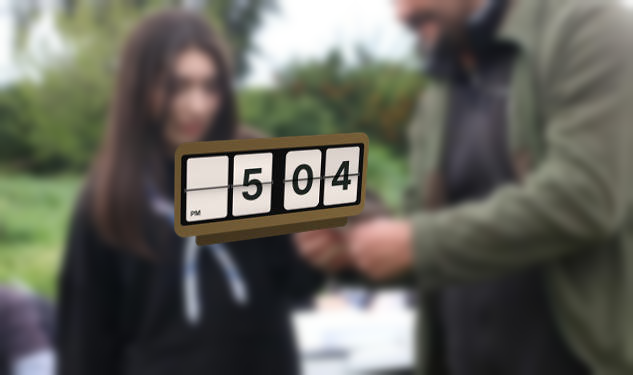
5,04
